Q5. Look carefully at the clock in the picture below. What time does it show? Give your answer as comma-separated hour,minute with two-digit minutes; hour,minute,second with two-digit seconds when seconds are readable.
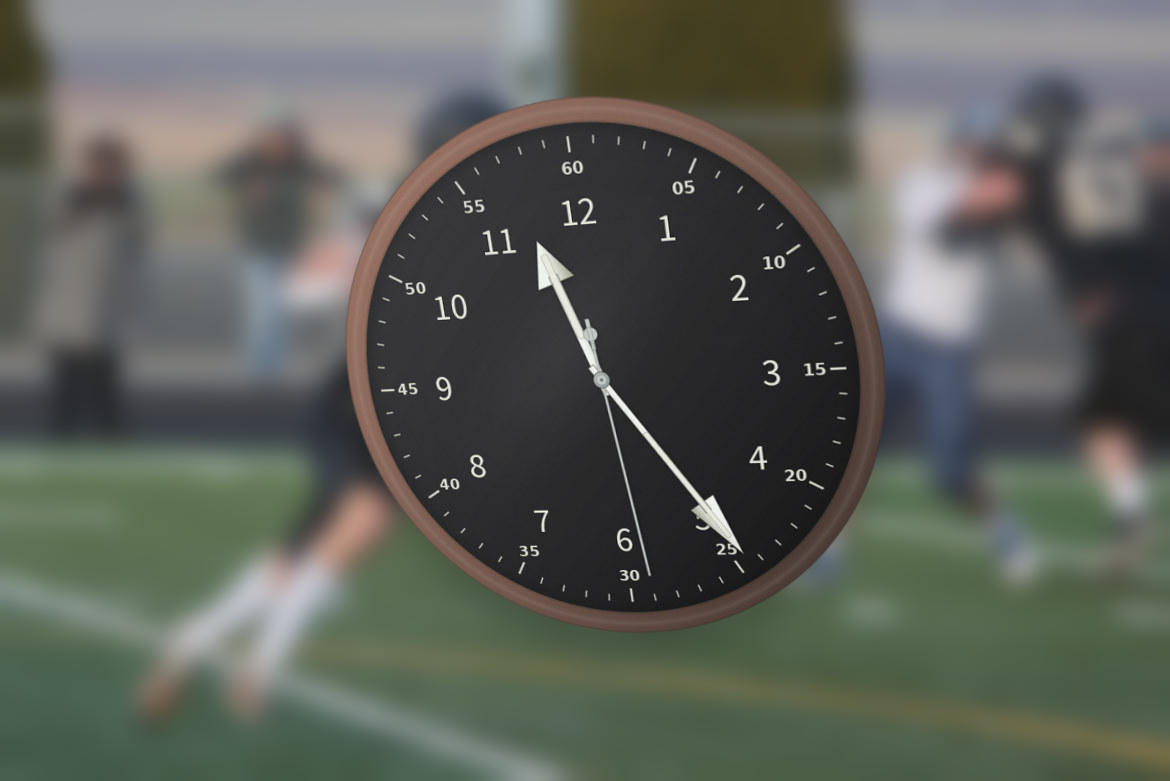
11,24,29
